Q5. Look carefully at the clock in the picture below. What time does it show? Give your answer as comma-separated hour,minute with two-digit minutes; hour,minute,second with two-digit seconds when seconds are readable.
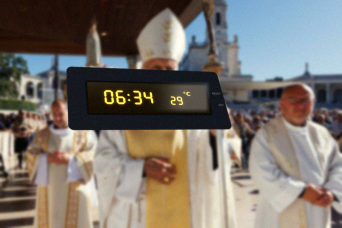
6,34
